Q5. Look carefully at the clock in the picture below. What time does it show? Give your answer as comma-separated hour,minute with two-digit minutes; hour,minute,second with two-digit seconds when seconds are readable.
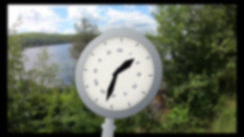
1,32
